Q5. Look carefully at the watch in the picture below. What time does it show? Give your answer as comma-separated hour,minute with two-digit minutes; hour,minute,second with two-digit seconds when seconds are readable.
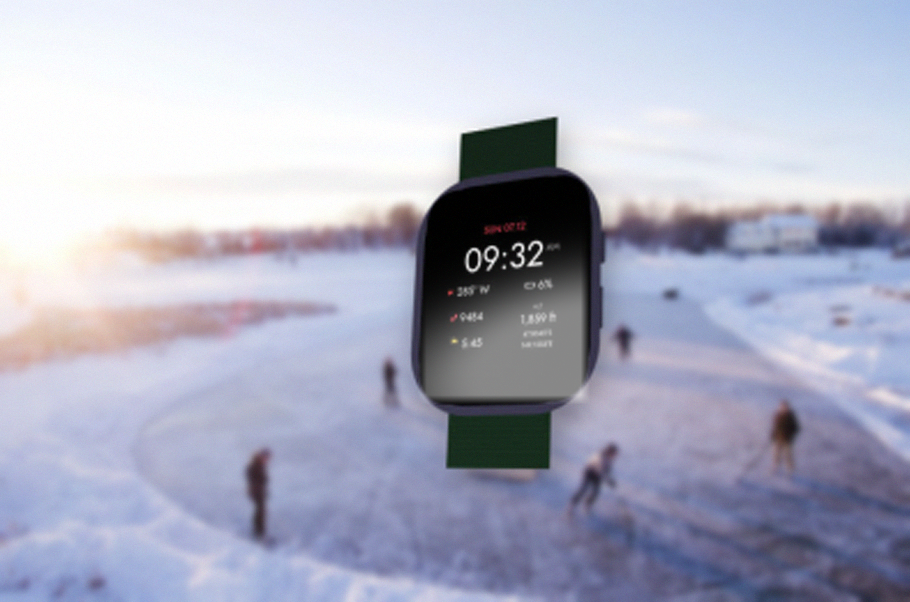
9,32
